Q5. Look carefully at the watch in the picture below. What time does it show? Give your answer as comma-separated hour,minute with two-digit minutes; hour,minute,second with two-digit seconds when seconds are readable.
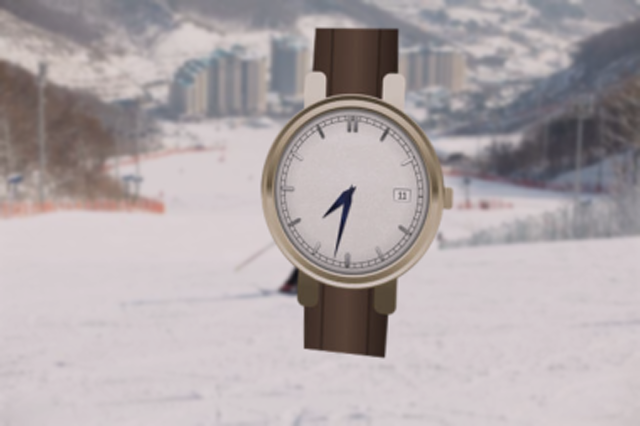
7,32
